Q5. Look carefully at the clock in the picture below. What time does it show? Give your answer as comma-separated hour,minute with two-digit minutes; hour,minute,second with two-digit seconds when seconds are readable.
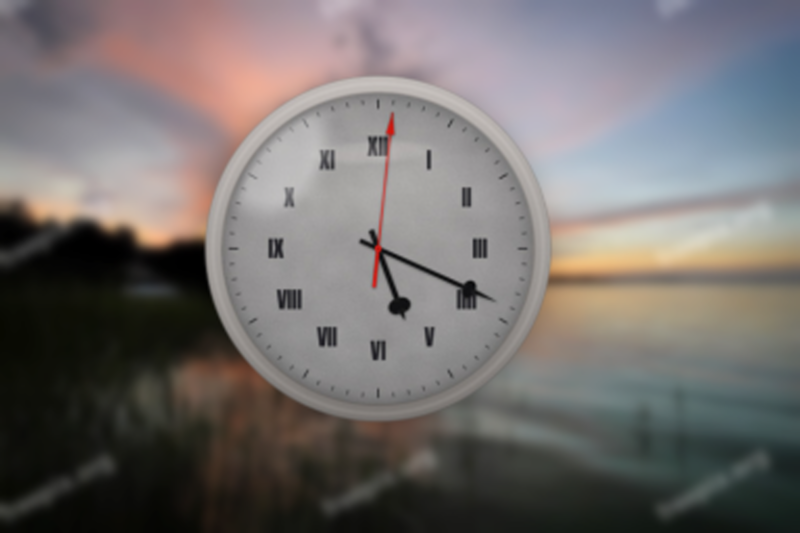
5,19,01
